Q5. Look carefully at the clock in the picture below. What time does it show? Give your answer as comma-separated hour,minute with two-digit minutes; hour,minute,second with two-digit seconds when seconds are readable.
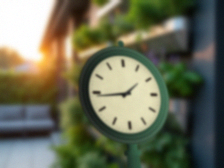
1,44
